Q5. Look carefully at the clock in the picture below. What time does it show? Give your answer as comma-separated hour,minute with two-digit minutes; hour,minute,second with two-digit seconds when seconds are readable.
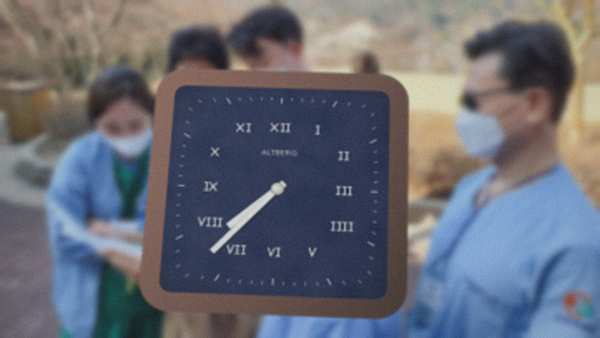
7,37
